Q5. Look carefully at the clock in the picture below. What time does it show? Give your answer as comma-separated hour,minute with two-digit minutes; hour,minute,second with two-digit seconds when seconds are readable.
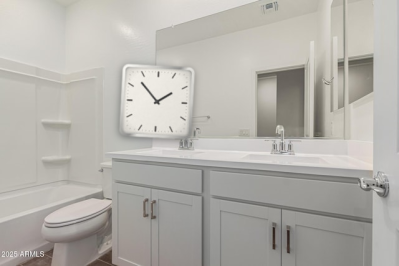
1,53
